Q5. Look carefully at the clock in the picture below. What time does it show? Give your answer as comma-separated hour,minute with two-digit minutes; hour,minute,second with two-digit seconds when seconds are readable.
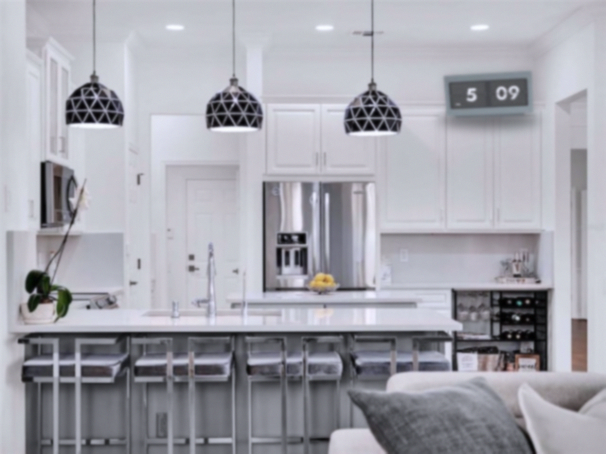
5,09
